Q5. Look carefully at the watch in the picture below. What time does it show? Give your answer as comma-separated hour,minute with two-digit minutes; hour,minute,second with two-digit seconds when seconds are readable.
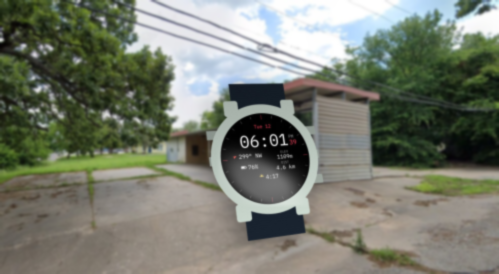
6,01
